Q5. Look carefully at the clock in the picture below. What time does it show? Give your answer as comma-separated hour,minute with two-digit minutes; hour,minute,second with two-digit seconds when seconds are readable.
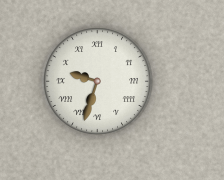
9,33
